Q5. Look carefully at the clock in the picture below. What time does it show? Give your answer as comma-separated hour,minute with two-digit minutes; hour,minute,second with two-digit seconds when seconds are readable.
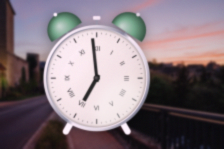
6,59
